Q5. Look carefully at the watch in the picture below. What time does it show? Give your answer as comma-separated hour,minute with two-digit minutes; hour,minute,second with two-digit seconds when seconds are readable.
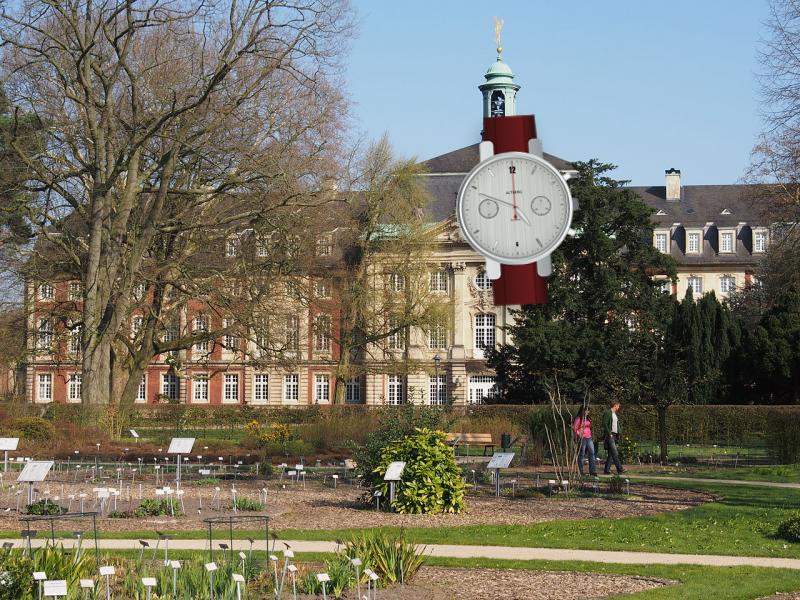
4,49
